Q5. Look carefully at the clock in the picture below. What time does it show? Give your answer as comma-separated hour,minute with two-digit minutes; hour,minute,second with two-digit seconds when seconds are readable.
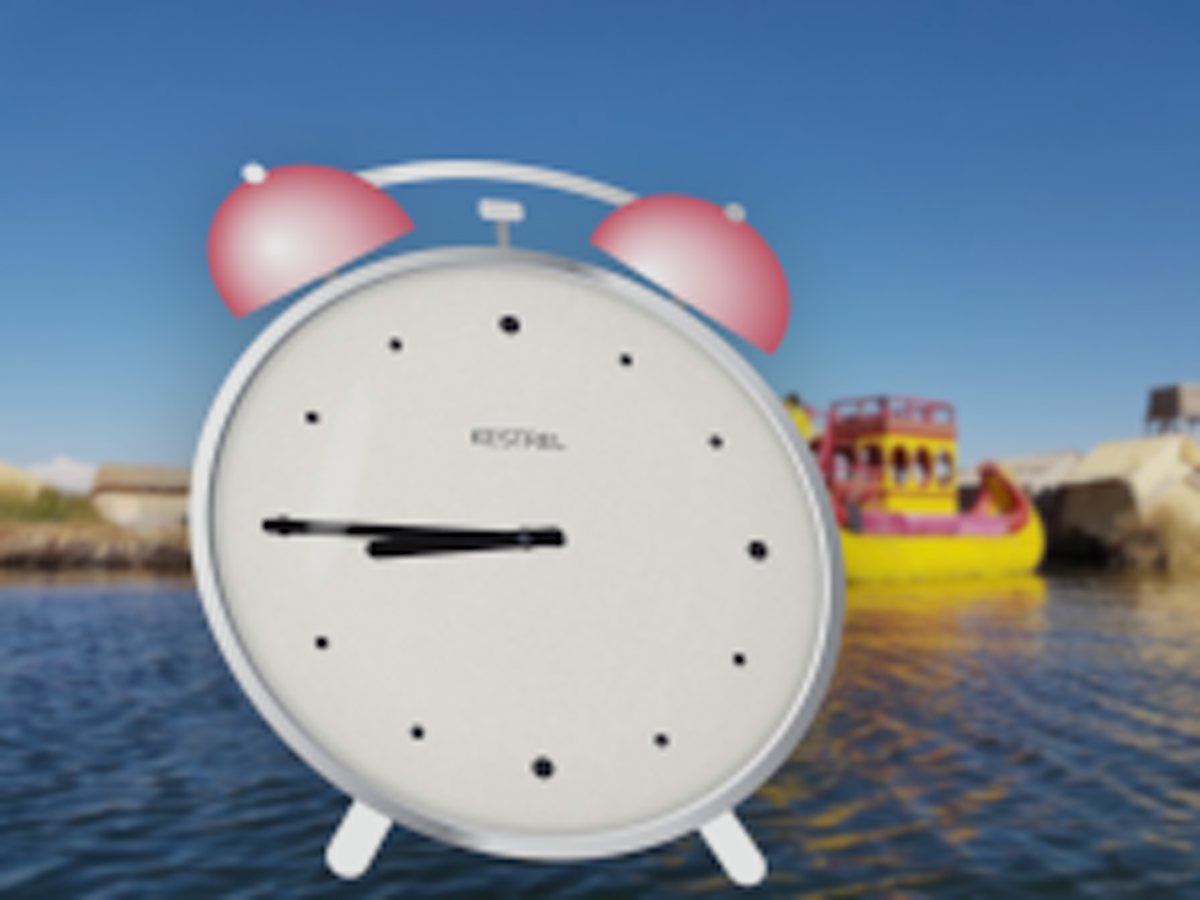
8,45
